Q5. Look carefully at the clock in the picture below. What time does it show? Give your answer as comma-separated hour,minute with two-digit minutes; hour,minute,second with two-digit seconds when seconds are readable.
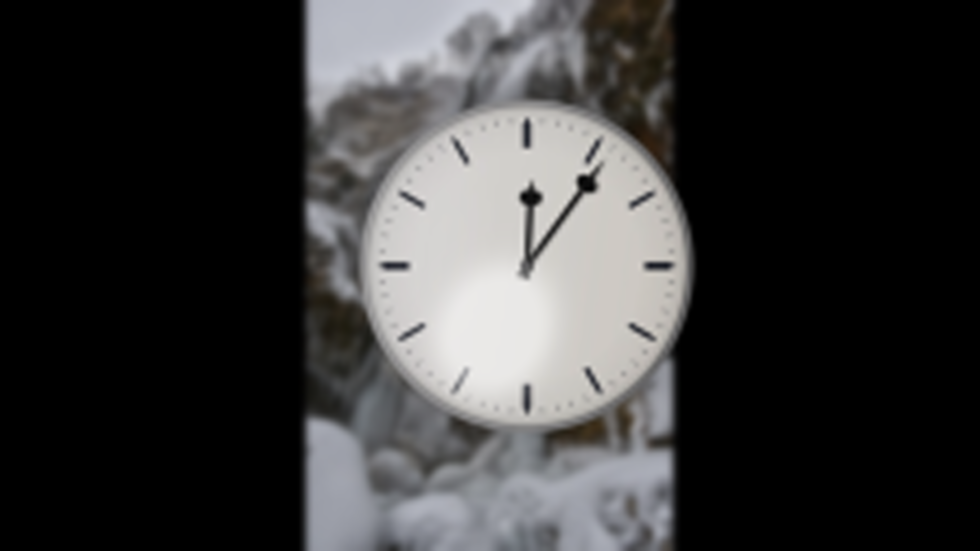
12,06
